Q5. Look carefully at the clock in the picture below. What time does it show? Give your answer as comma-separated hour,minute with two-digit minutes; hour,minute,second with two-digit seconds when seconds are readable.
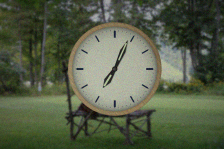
7,04
